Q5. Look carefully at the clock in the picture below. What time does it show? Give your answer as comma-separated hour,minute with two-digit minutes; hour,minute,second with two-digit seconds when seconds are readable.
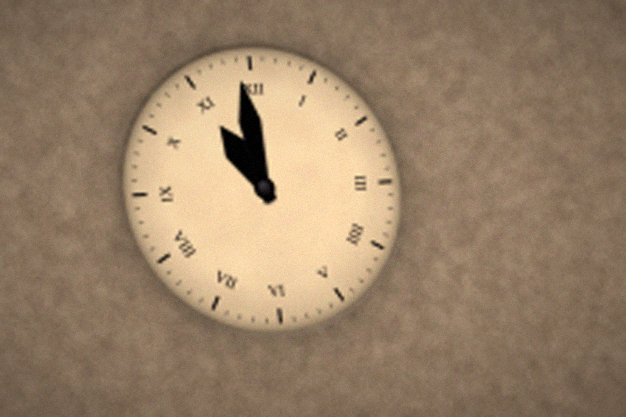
10,59
